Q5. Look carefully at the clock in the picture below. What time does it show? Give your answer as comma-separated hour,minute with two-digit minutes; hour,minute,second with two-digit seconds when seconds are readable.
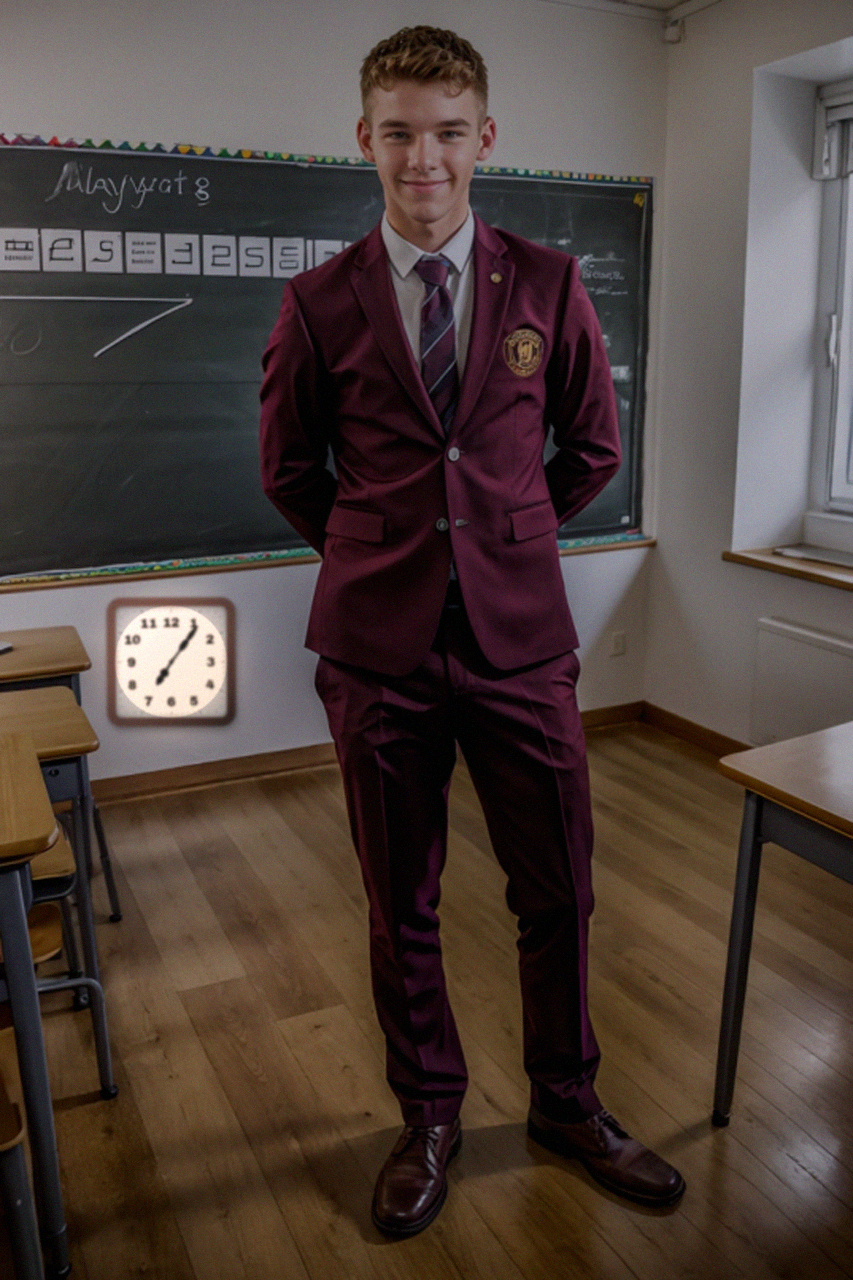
7,06
